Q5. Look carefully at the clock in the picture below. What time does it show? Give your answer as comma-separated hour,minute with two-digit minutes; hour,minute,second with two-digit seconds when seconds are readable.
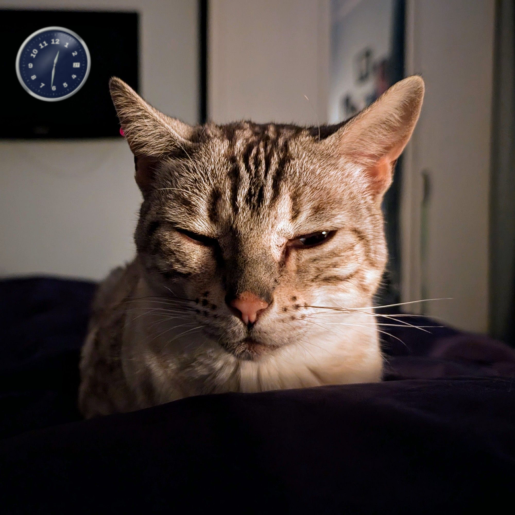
12,31
